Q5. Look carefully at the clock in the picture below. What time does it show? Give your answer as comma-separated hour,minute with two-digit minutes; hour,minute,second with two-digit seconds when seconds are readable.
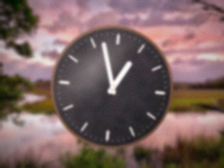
12,57
